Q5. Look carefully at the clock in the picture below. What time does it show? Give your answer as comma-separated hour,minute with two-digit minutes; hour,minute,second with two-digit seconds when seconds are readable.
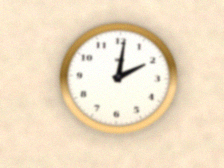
2,01
